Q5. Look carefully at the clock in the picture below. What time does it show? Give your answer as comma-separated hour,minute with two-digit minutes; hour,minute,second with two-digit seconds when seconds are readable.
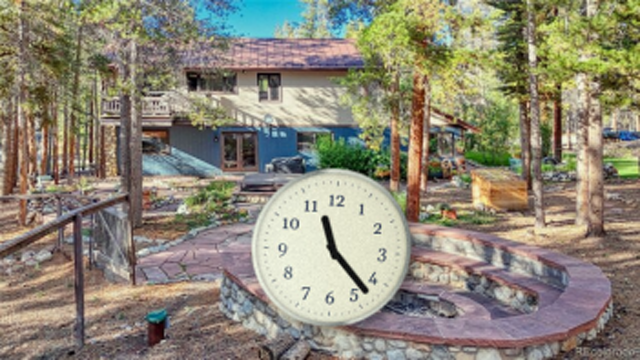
11,23
